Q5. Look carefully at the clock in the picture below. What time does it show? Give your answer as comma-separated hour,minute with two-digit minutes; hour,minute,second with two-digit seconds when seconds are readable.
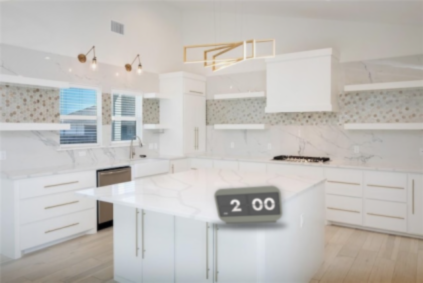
2,00
